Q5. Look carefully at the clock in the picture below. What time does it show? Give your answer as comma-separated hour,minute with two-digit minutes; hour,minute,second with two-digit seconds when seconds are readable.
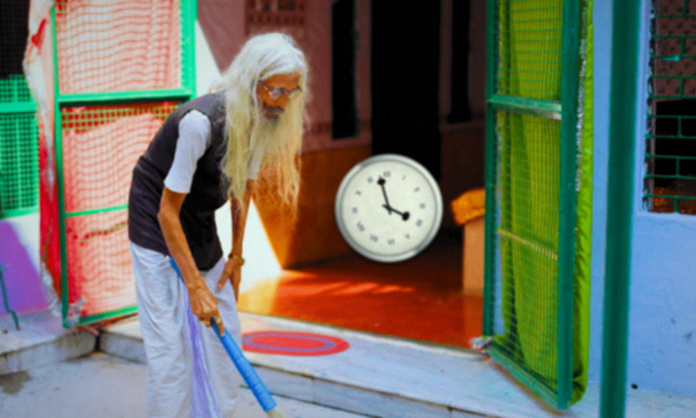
3,58
